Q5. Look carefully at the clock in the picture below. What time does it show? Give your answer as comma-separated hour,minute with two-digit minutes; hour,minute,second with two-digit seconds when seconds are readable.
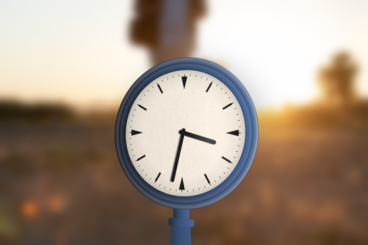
3,32
